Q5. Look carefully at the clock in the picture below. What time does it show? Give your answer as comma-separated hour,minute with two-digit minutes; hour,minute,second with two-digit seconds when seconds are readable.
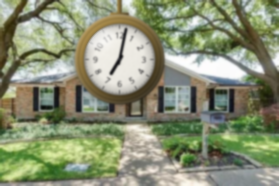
7,02
